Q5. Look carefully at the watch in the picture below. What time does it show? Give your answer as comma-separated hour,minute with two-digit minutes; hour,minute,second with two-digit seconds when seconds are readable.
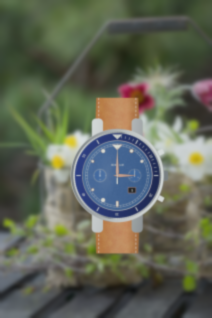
3,00
